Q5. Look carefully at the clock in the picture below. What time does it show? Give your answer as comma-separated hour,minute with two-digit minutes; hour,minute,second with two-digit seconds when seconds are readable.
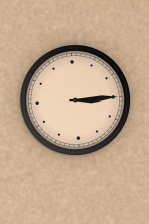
3,15
